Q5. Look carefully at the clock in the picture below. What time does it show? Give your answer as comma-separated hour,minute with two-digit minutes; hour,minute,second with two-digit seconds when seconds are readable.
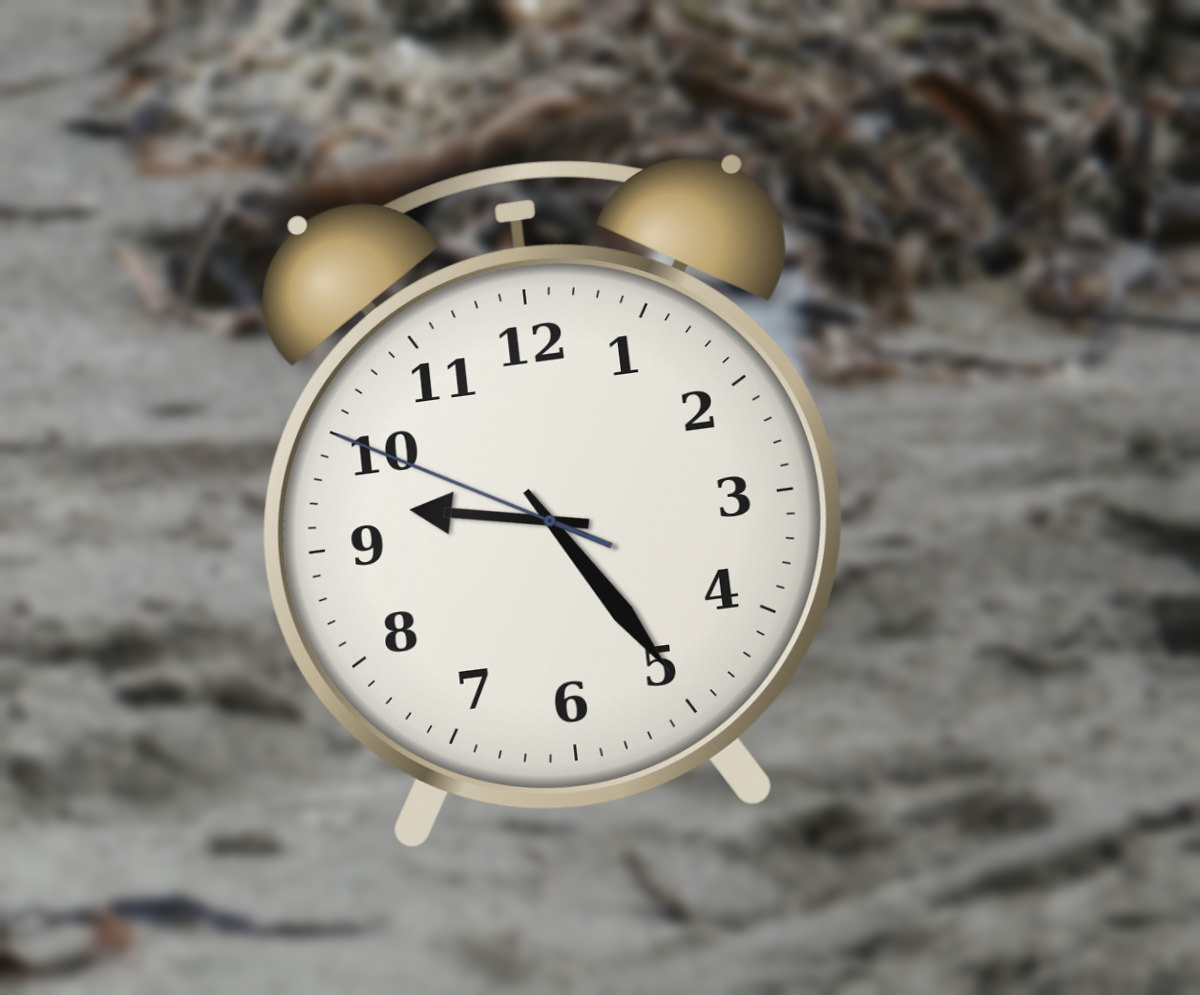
9,24,50
